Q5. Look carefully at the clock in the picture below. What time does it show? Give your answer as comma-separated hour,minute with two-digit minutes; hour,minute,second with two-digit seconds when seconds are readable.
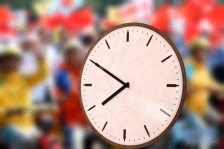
7,50
